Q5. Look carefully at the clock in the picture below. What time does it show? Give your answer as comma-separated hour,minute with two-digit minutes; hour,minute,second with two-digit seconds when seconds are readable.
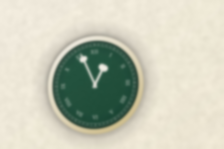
12,56
